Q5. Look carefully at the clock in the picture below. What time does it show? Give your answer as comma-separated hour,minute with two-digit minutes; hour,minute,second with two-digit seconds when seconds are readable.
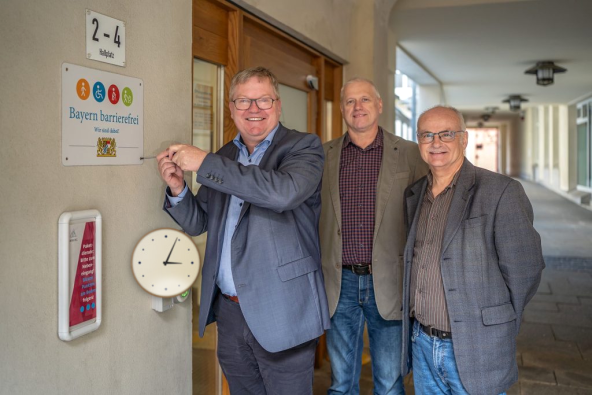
3,04
